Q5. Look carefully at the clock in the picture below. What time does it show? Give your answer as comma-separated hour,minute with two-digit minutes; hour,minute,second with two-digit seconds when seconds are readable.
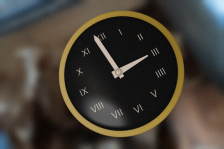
2,59
